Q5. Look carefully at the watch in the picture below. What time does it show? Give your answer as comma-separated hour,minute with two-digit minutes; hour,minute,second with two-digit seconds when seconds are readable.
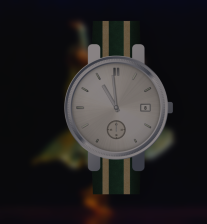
10,59
